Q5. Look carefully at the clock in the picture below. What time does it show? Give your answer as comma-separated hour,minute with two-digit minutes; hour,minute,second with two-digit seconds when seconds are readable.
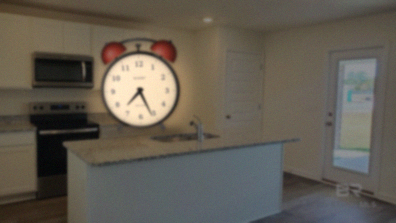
7,26
